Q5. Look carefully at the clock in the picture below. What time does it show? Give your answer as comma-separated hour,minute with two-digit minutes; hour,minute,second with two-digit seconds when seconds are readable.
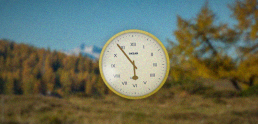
5,54
